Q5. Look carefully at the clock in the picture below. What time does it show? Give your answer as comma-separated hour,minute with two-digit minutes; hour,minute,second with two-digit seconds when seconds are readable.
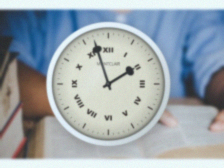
1,57
